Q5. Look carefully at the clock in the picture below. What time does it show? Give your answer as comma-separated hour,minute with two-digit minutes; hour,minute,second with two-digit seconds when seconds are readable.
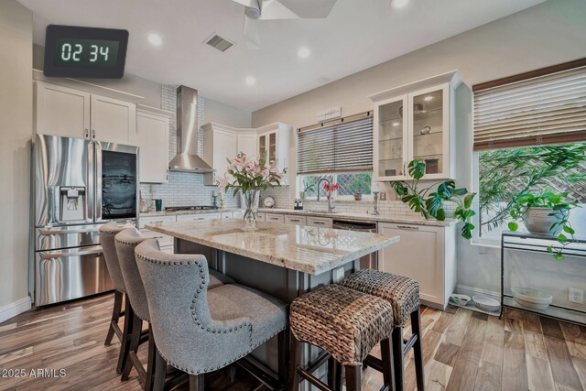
2,34
